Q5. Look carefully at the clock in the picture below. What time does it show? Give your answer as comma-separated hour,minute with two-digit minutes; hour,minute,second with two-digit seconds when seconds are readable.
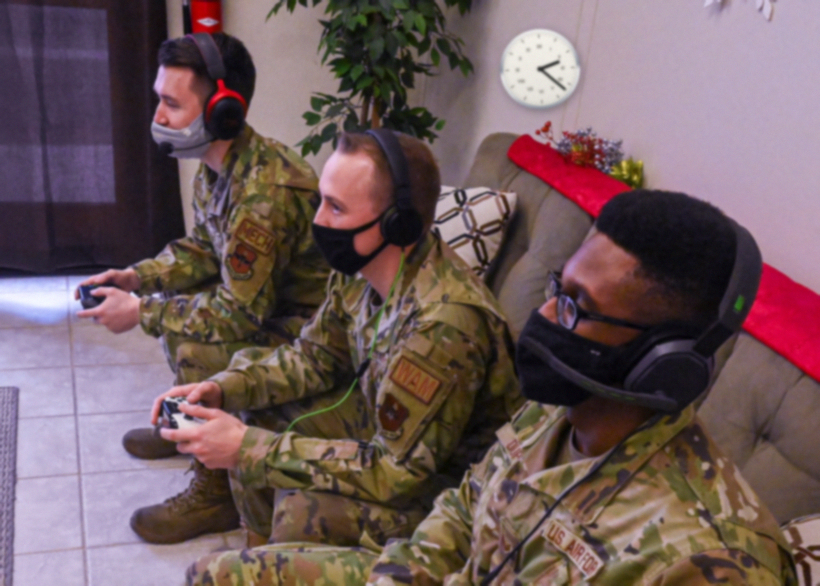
2,22
